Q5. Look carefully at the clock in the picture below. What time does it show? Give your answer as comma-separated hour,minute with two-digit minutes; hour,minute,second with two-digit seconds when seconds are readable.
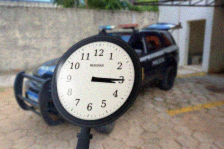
3,15
